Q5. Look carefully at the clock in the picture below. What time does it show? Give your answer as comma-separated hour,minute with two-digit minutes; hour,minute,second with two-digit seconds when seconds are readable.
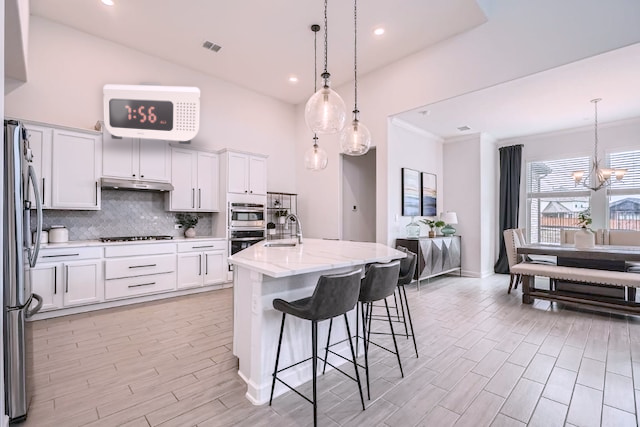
7,56
